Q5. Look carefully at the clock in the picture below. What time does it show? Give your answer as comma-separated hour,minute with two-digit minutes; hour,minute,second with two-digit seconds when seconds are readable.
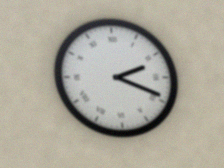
2,19
